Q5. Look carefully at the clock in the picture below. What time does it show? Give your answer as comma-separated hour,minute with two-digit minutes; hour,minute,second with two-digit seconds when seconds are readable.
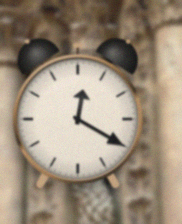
12,20
